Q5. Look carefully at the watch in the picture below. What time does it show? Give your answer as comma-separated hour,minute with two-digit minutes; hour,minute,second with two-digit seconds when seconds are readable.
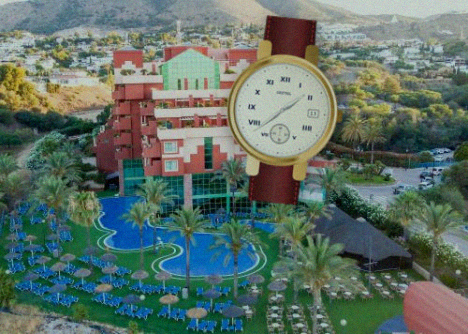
1,38
